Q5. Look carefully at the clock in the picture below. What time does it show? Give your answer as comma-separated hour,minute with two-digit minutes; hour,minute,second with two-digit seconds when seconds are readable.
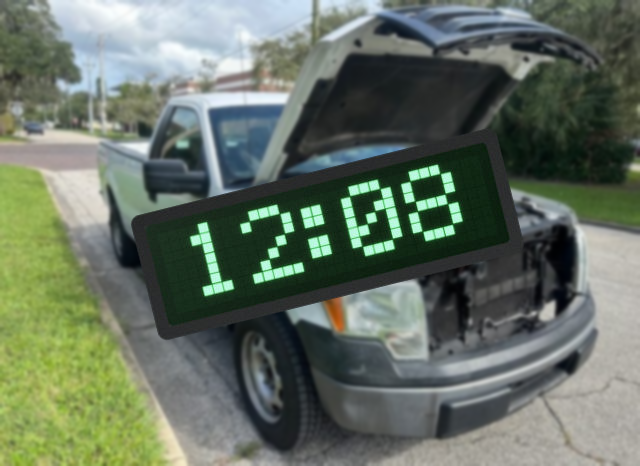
12,08
